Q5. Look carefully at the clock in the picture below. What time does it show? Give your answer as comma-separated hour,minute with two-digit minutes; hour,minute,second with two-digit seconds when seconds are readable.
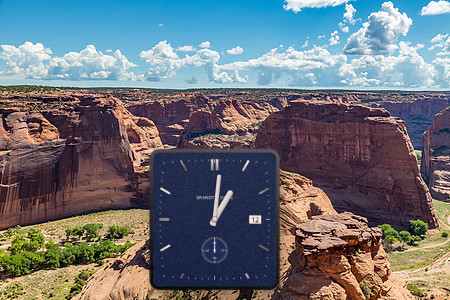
1,01
